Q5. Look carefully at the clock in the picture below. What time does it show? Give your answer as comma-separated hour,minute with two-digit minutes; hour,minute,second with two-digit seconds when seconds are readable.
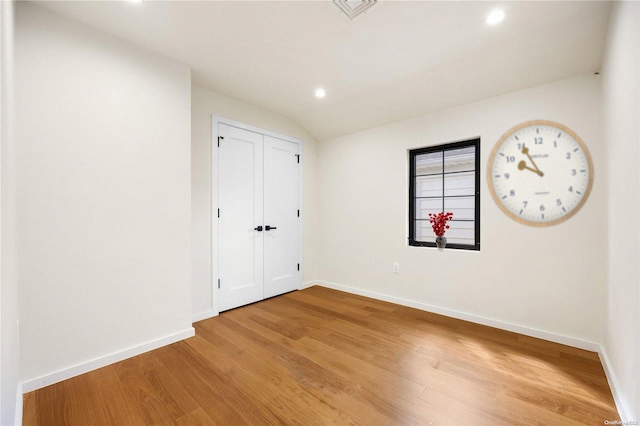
9,55
